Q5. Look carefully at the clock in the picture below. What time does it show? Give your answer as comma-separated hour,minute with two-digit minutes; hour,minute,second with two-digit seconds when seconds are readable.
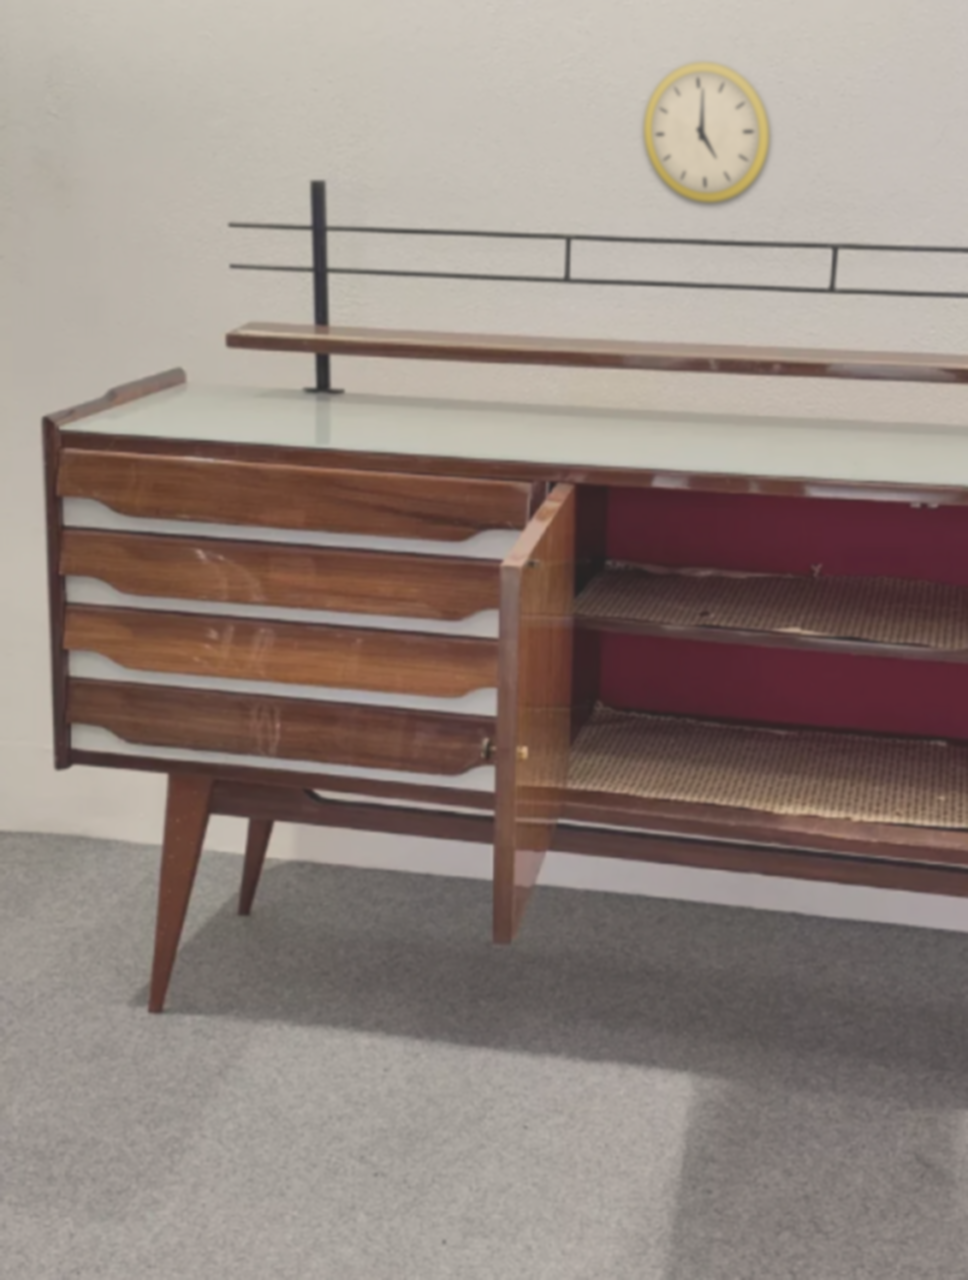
5,01
